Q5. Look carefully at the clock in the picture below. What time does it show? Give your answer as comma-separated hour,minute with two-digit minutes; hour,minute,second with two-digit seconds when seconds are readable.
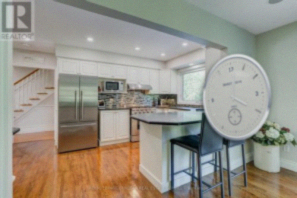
4,01
